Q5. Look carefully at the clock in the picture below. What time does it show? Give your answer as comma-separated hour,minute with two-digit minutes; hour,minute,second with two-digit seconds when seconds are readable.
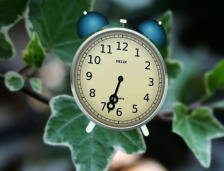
6,33
